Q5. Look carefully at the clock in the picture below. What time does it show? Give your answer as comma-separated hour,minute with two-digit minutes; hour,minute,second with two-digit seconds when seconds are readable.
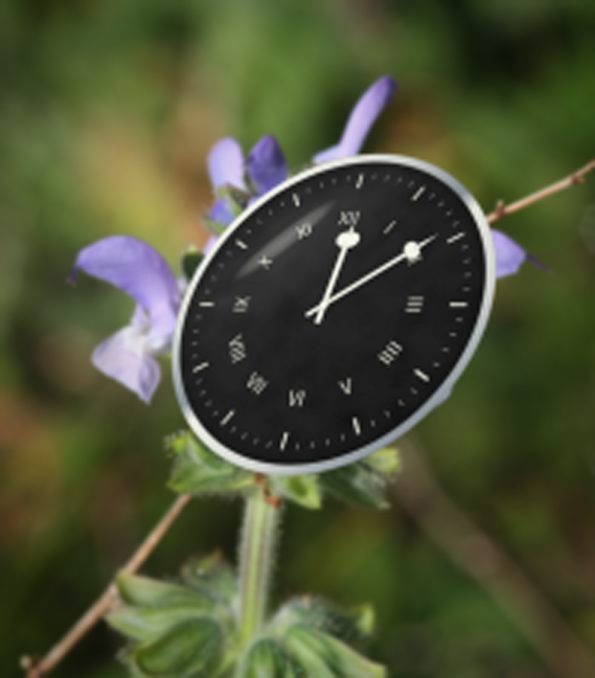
12,09
